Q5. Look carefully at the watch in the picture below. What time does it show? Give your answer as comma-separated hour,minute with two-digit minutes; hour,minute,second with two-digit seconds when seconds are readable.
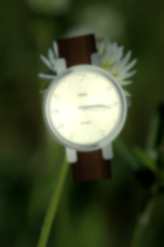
3,16
